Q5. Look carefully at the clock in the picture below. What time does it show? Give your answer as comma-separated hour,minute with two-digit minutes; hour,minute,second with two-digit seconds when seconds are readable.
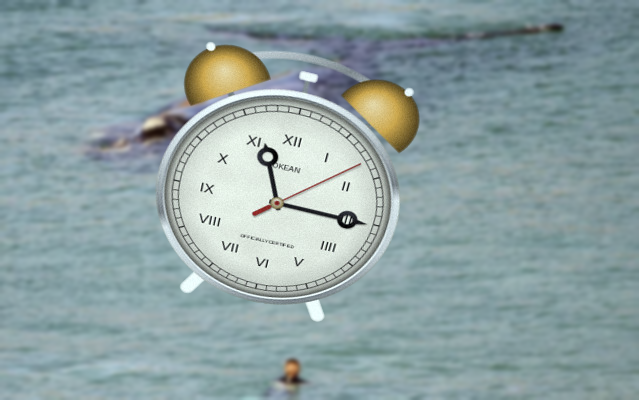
11,15,08
